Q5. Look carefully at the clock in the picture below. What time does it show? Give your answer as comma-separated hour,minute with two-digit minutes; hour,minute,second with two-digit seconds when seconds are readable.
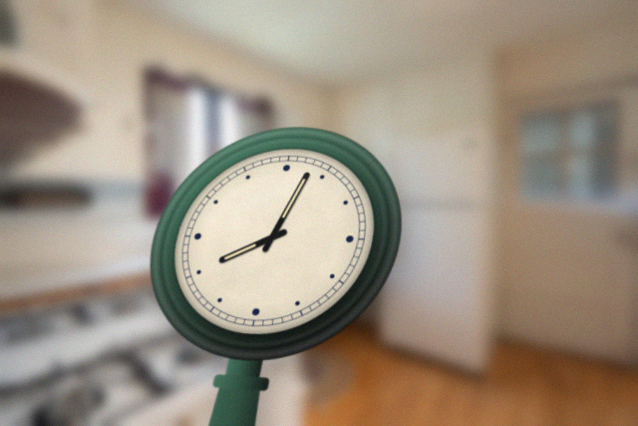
8,03
